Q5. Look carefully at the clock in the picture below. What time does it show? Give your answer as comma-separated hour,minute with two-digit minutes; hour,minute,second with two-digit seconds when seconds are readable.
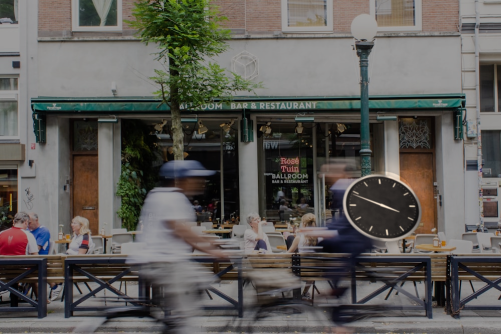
3,49
